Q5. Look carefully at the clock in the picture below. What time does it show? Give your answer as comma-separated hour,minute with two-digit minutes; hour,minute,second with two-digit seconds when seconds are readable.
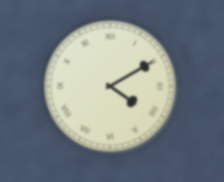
4,10
